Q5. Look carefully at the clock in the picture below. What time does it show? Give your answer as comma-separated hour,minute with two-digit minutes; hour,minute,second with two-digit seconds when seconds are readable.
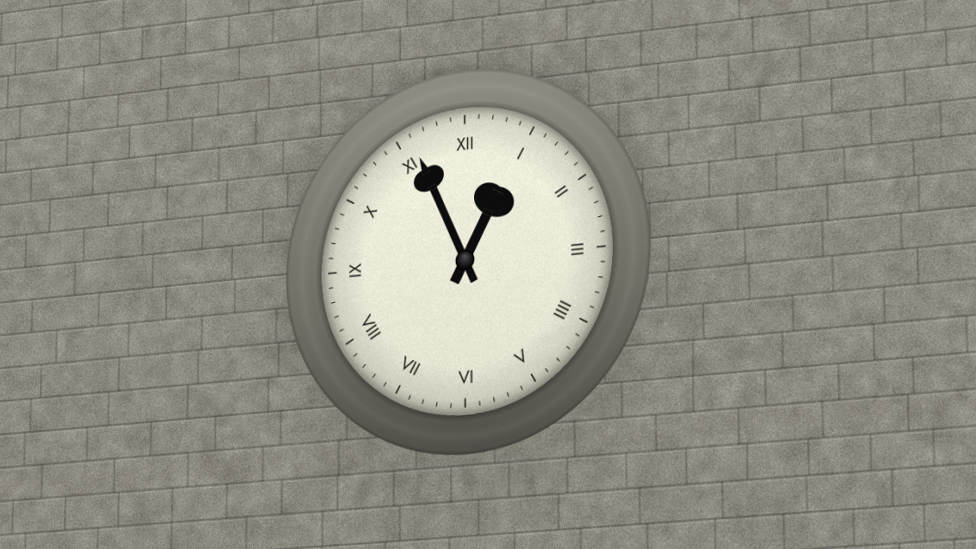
12,56
